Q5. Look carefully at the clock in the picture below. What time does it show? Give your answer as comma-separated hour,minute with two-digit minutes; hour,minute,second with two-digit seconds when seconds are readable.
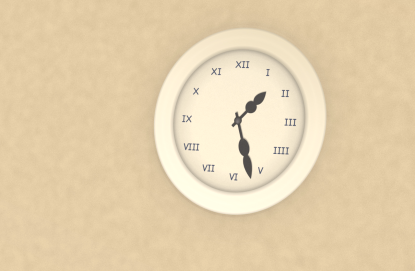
1,27
